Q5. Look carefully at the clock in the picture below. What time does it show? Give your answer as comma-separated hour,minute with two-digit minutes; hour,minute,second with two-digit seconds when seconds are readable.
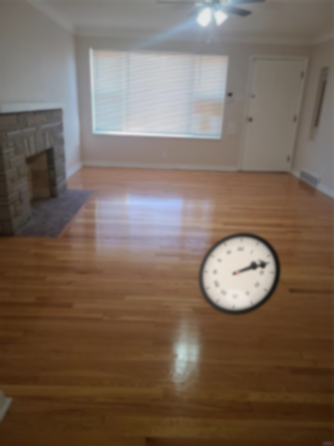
2,12
